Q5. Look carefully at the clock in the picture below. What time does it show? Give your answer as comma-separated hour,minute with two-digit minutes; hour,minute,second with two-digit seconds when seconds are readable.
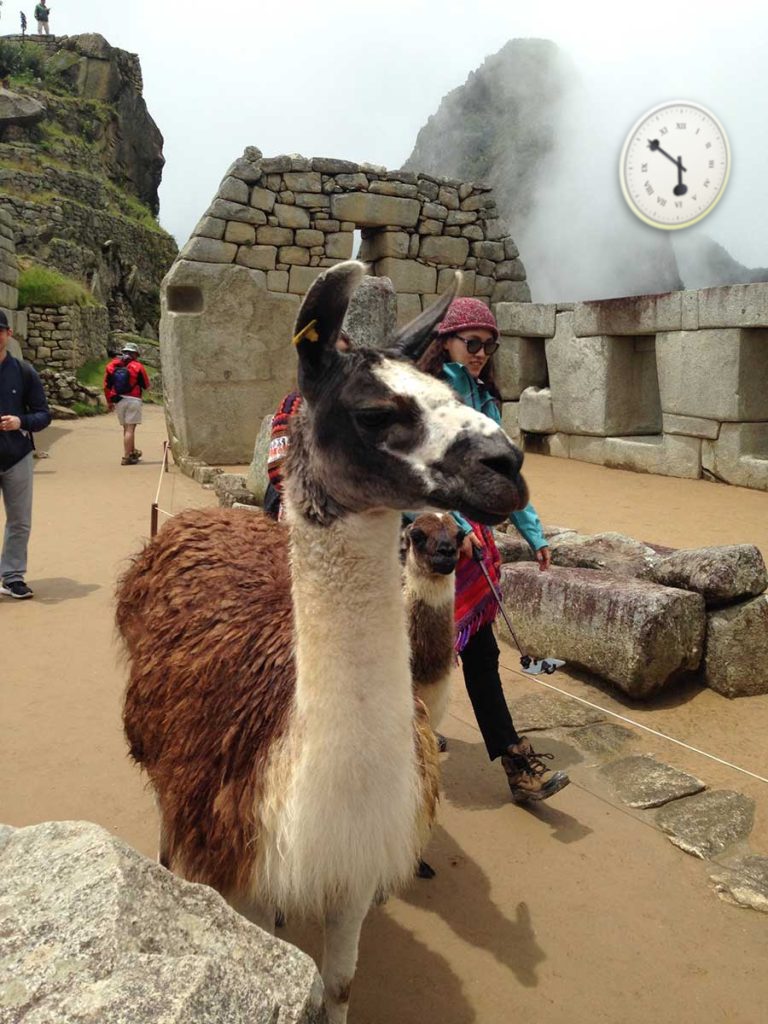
5,51
